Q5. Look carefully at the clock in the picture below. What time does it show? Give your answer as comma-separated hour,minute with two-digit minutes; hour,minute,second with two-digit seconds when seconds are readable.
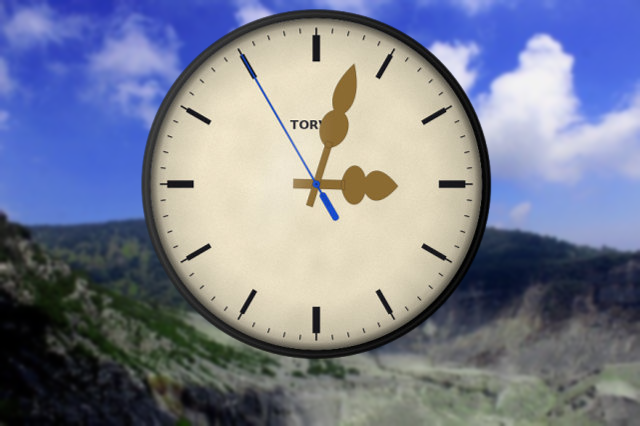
3,02,55
